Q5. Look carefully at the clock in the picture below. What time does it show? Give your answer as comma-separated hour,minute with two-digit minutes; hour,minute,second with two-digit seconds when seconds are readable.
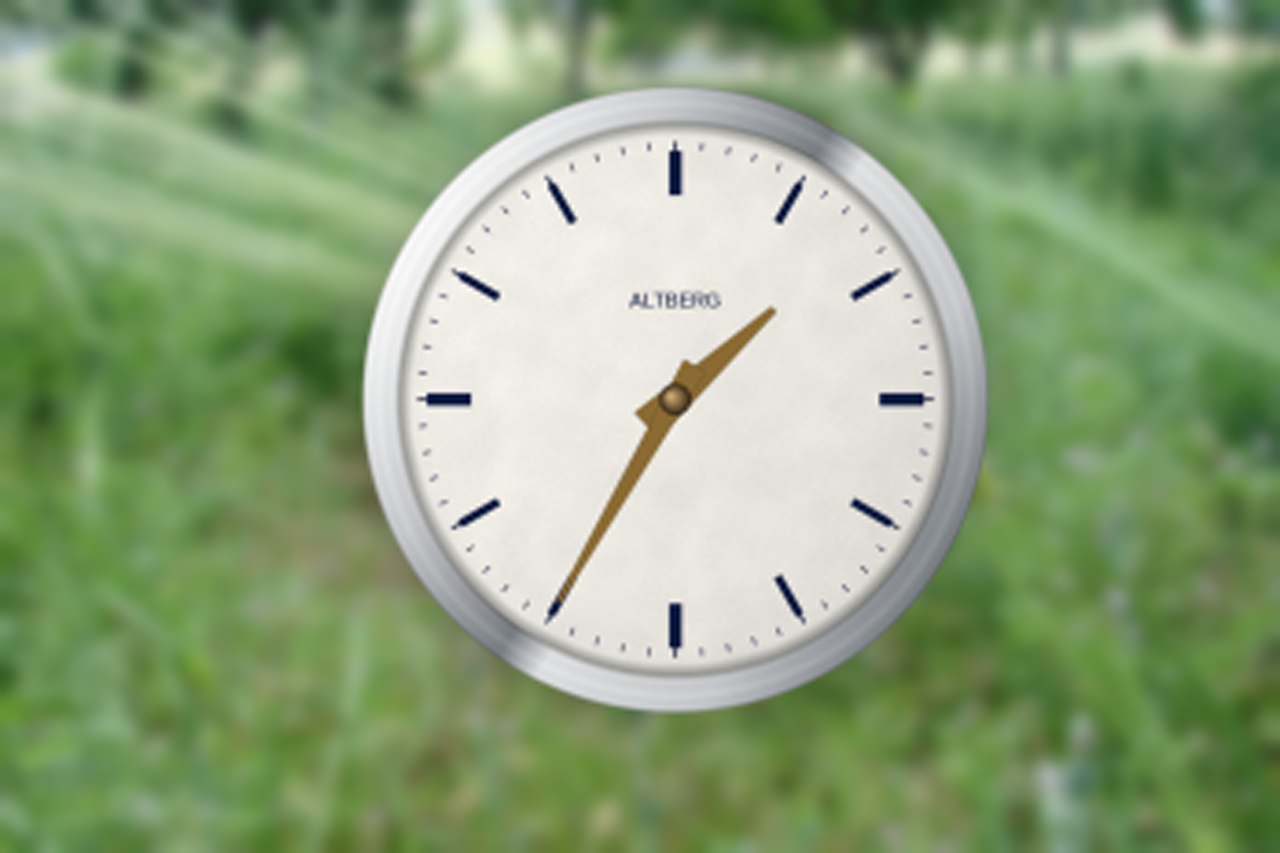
1,35
